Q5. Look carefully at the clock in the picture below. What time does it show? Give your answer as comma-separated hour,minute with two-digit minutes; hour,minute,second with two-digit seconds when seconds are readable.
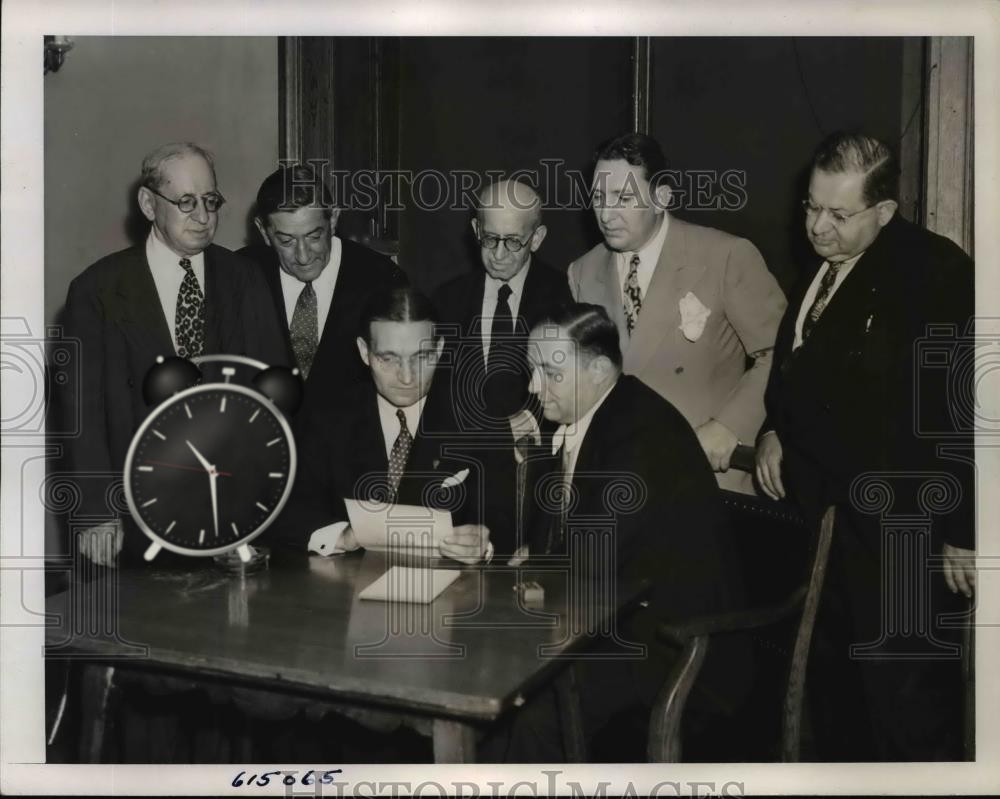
10,27,46
